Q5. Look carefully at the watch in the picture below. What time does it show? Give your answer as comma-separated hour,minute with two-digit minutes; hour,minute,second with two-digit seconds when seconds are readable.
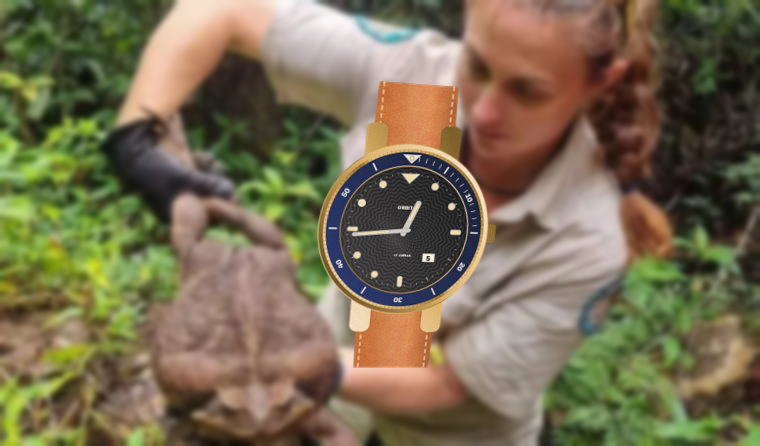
12,44
